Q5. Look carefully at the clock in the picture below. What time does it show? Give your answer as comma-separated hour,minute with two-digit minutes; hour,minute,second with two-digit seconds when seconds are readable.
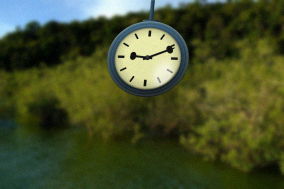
9,11
